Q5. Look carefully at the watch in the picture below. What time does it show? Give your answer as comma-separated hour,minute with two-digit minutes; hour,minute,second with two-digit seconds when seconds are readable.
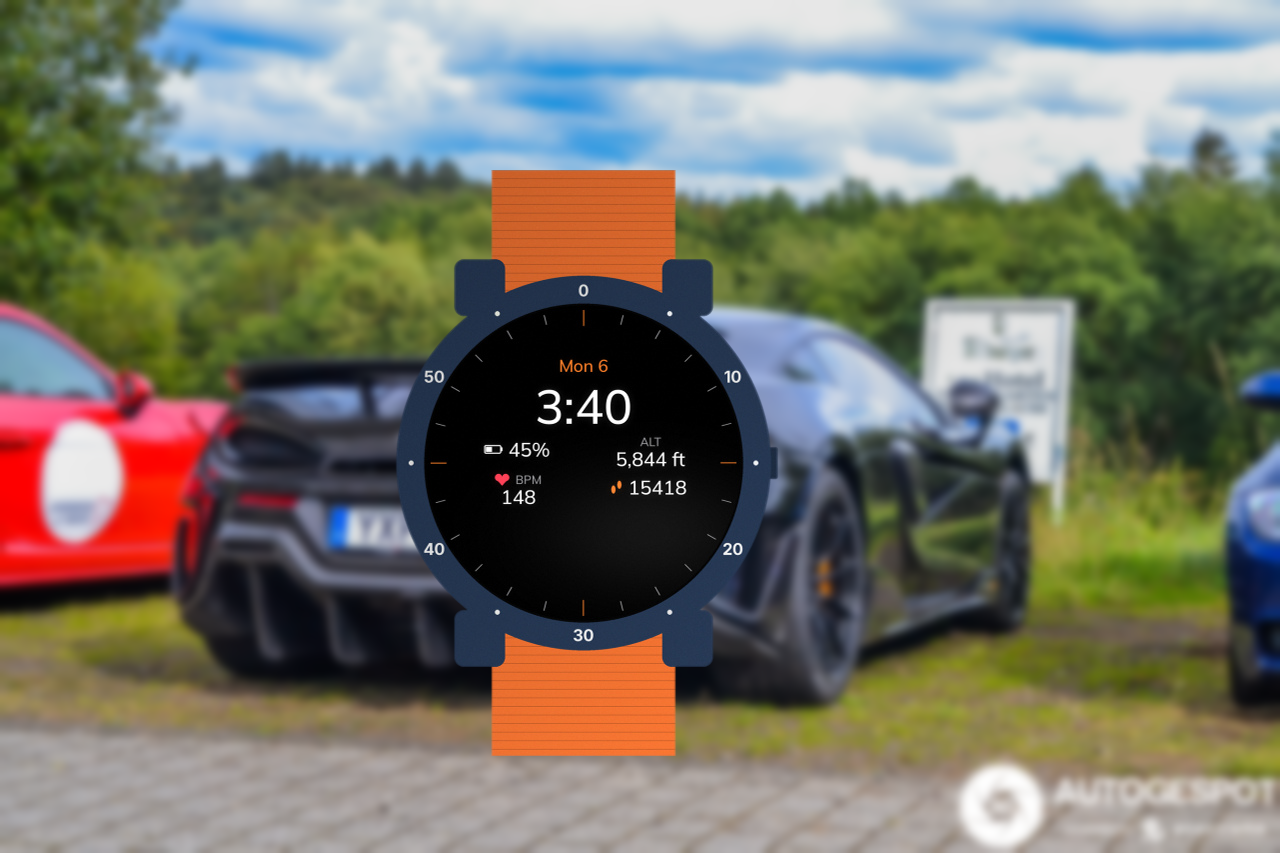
3,40
